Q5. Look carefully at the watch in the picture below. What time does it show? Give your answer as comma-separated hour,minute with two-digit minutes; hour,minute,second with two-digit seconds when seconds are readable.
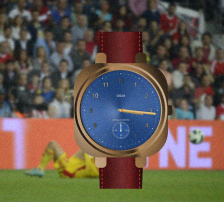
3,16
